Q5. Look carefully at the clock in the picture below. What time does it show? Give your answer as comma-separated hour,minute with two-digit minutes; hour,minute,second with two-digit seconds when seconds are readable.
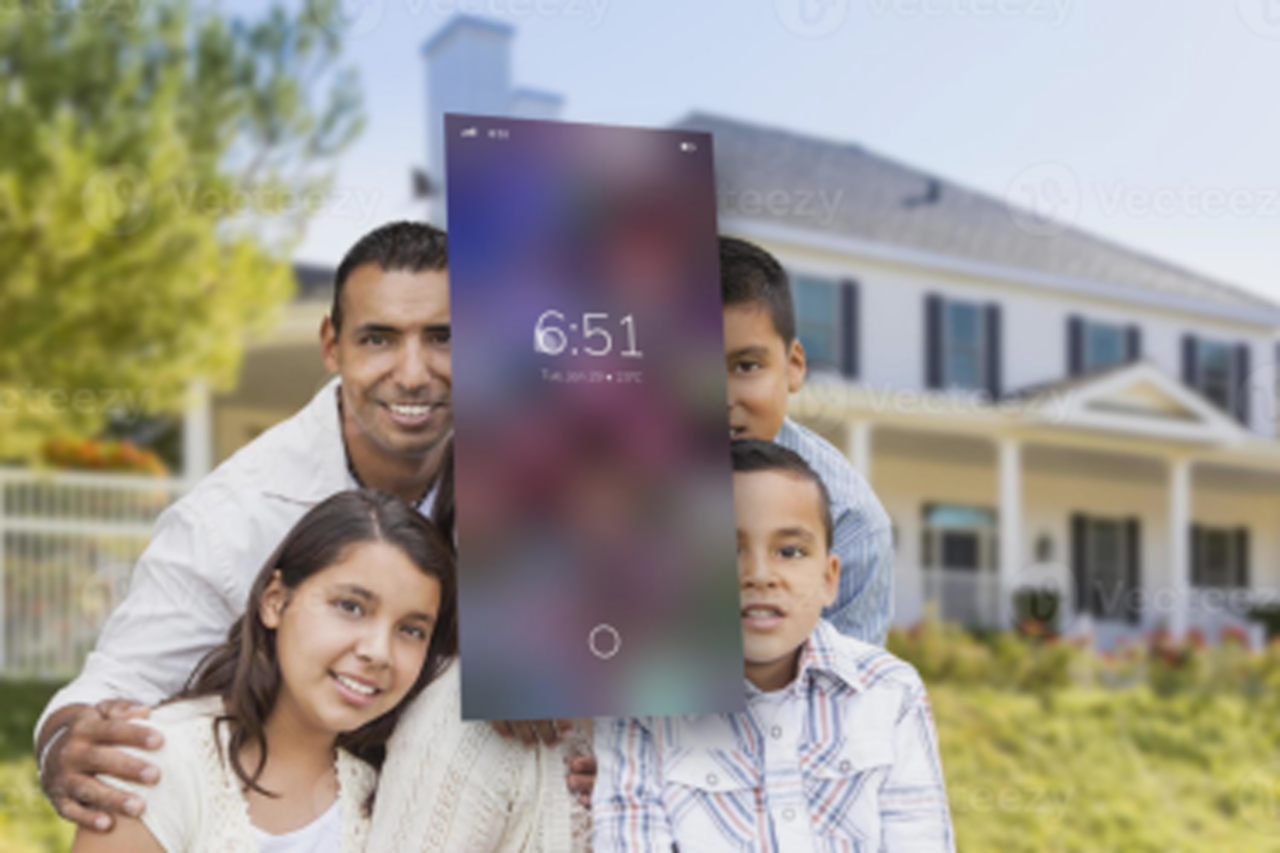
6,51
